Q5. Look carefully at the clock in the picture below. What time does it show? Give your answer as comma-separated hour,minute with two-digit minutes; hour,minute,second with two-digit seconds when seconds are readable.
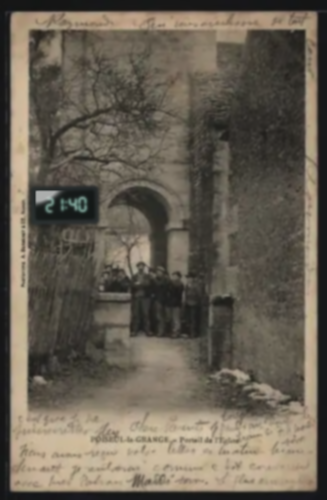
21,40
